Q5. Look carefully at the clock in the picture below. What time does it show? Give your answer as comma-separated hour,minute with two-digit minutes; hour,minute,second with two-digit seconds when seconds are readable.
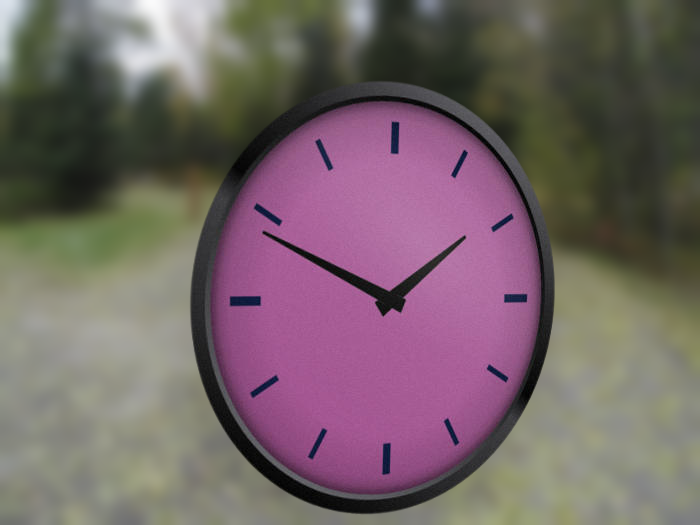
1,49
